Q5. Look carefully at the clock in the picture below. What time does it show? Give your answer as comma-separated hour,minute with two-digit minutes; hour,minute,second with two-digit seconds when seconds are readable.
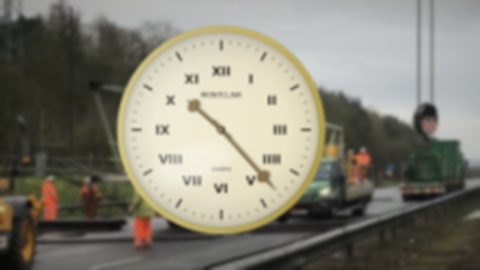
10,23
